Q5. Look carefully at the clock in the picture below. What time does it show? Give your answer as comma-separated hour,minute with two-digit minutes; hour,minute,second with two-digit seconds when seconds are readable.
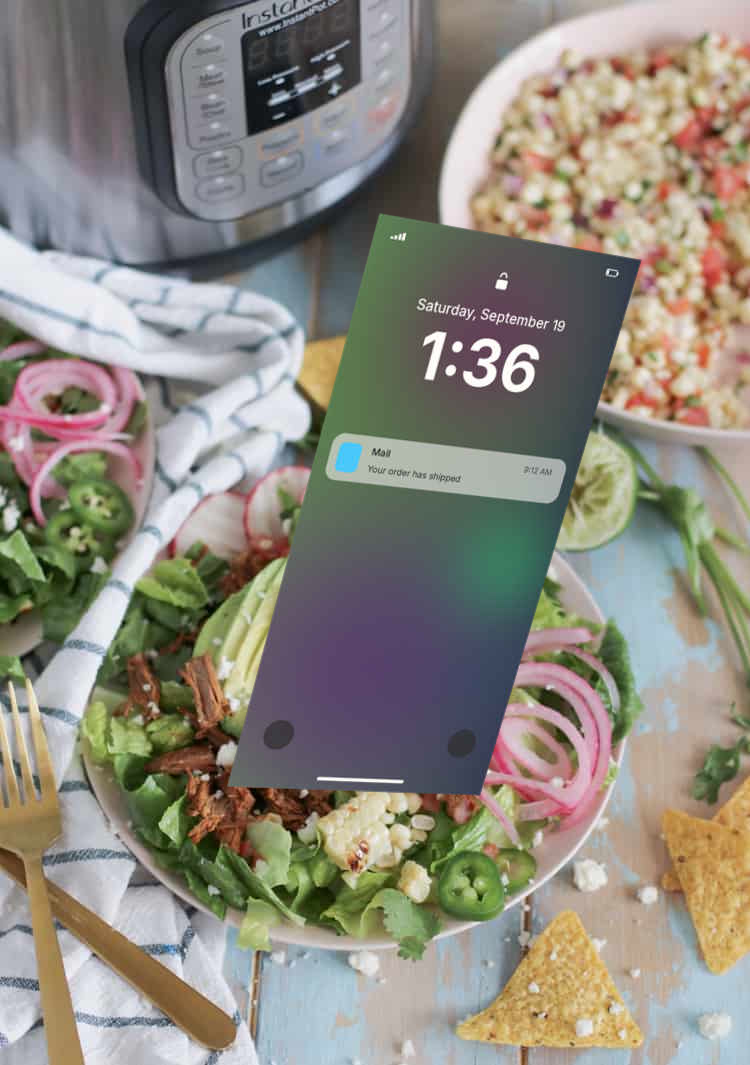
1,36
